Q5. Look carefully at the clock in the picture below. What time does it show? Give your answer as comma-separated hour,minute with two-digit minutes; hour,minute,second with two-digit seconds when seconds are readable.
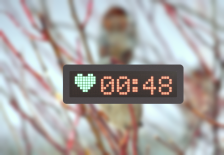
0,48
